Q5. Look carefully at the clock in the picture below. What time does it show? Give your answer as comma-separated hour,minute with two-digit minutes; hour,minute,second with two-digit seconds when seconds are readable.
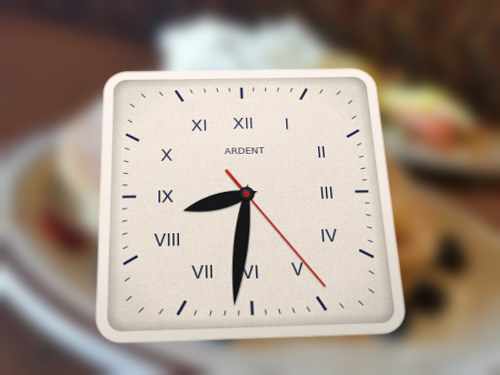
8,31,24
